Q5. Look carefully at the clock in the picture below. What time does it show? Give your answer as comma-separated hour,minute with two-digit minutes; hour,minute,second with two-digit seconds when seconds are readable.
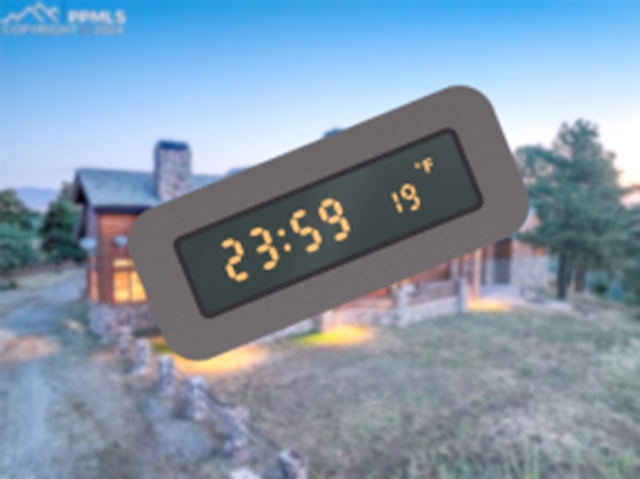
23,59
